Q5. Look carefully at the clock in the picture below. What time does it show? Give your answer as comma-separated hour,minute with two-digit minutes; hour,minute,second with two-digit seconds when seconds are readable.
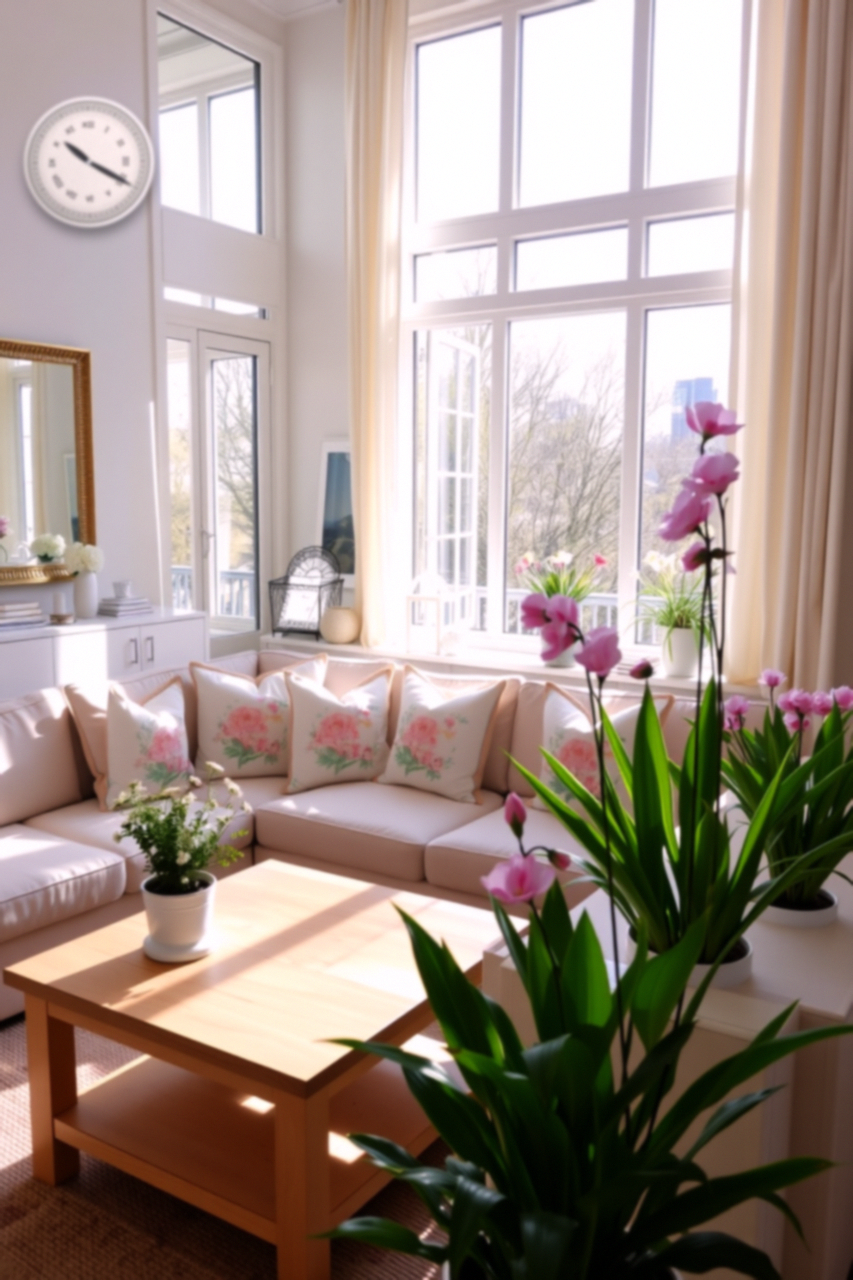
10,20
